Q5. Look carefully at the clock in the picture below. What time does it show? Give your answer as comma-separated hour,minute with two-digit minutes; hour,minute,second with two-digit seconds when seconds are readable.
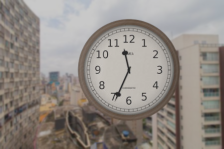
11,34
